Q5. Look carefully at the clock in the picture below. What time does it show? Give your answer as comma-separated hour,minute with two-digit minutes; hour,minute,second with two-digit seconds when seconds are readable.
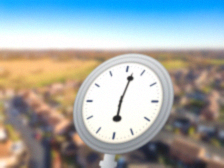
6,02
